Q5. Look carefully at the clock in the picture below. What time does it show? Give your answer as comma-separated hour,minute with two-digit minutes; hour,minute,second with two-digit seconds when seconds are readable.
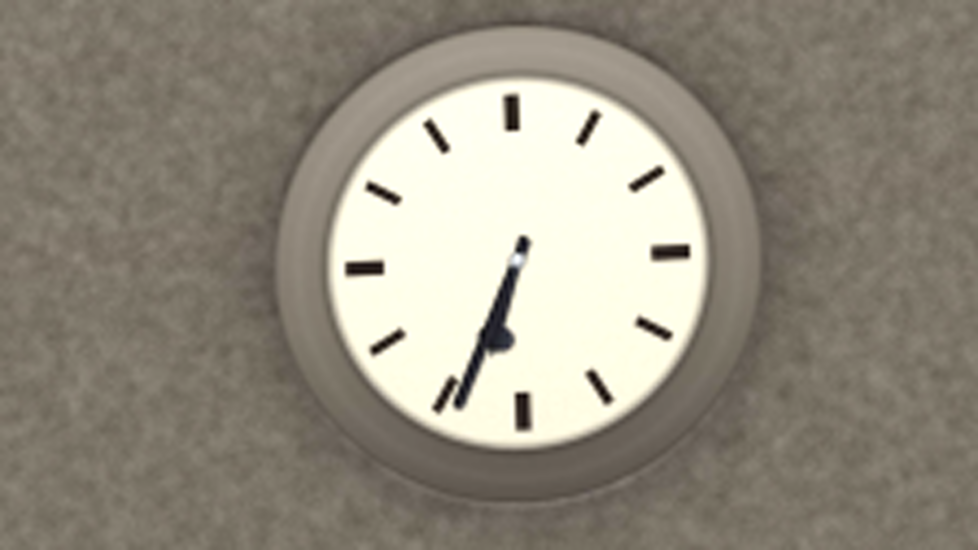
6,34
